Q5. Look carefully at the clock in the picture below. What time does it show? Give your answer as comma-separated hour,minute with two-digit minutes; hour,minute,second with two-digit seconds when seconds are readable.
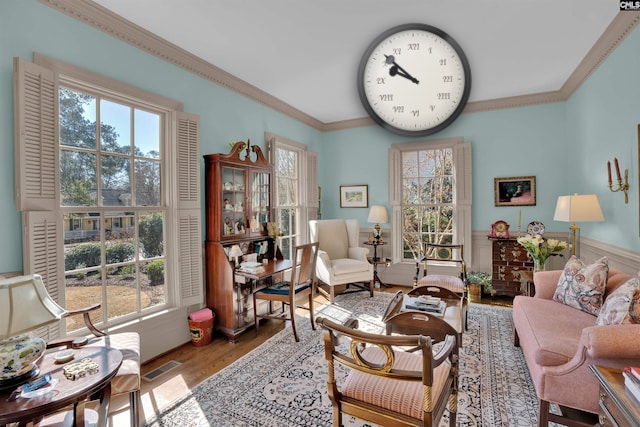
9,52
